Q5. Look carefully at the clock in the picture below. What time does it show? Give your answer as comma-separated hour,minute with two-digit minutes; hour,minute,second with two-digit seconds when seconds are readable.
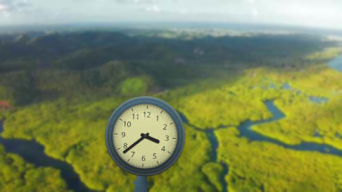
3,38
